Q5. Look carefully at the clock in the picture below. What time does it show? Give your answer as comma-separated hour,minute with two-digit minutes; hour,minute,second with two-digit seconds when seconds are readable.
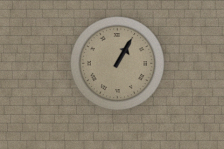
1,05
